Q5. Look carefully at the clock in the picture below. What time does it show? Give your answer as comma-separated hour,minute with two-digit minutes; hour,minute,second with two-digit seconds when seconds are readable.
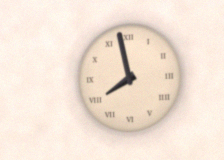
7,58
